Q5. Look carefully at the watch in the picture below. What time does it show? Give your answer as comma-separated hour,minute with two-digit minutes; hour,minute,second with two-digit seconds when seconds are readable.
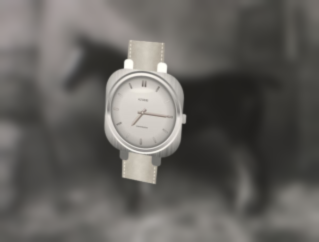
7,15
